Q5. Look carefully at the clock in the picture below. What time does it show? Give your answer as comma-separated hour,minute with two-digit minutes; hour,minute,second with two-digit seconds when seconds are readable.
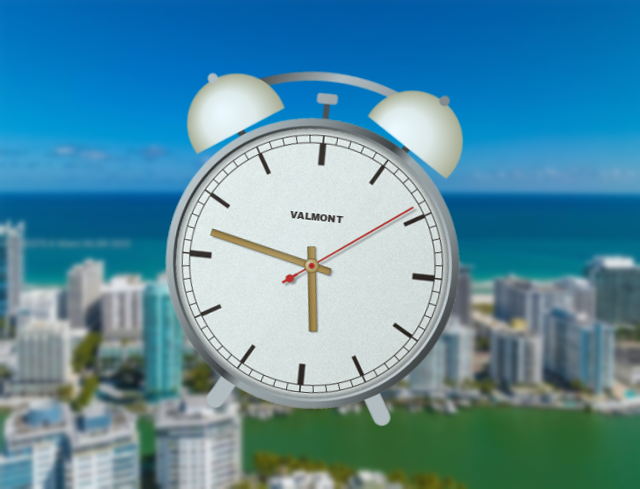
5,47,09
